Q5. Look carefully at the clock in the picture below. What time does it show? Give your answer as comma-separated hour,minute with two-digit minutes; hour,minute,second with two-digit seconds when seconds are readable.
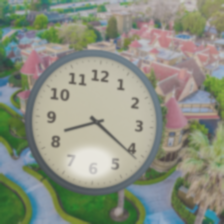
8,21
